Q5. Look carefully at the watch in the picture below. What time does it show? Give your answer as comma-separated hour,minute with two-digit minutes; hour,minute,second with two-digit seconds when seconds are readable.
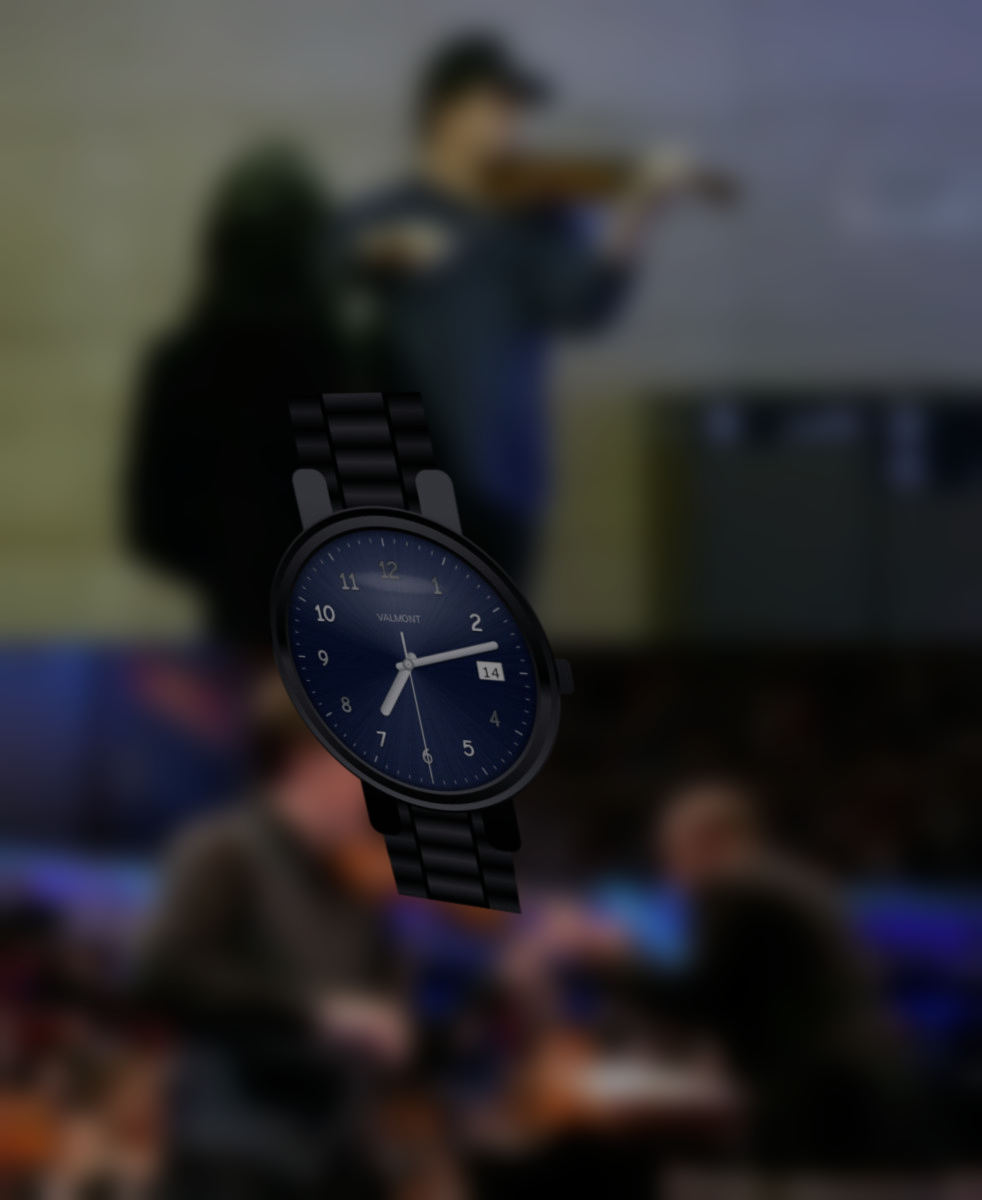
7,12,30
